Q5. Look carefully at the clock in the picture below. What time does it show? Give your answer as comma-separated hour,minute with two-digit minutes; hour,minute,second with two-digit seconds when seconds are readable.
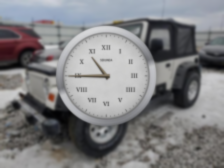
10,45
